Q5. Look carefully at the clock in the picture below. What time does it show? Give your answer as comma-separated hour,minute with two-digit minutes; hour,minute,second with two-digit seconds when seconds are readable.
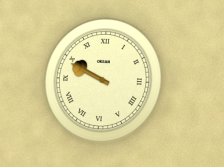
9,49
